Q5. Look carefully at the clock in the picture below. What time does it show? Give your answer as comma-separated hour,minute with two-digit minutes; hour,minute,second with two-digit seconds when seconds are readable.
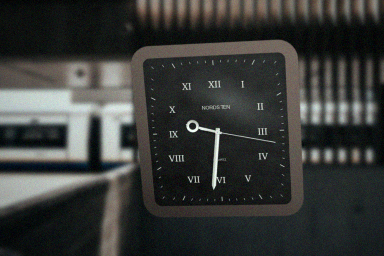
9,31,17
